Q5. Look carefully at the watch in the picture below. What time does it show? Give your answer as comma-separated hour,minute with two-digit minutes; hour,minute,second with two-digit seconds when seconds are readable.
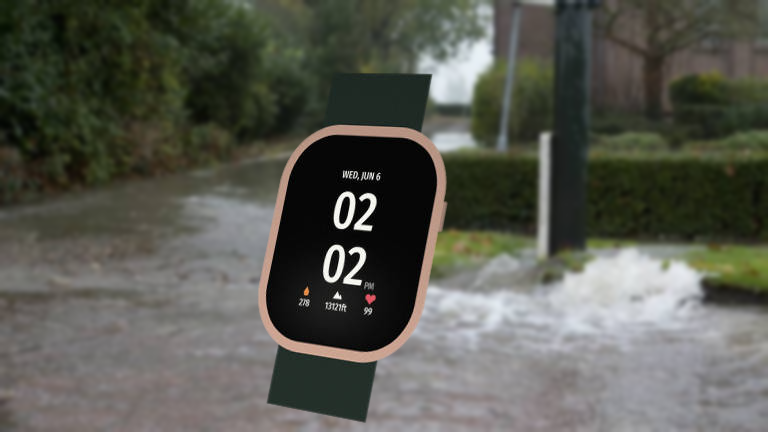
2,02
